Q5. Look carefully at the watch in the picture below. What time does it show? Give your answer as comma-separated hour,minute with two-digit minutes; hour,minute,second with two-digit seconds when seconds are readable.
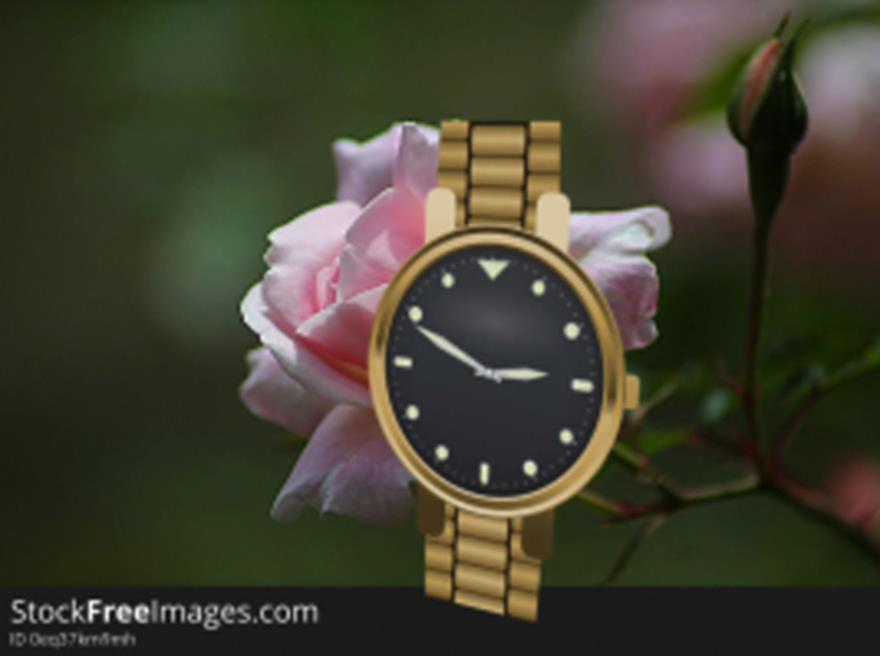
2,49
